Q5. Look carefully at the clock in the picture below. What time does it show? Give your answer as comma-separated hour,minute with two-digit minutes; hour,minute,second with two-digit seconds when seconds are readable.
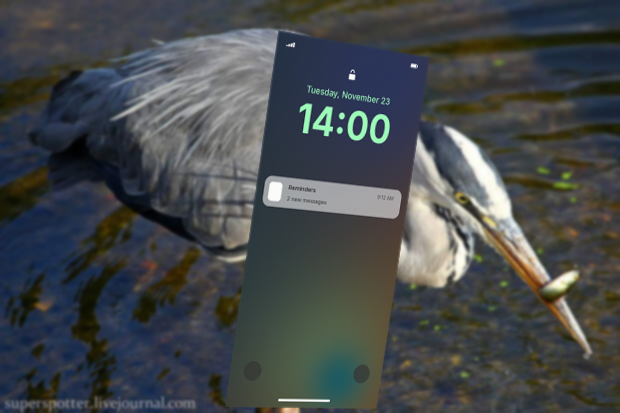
14,00
